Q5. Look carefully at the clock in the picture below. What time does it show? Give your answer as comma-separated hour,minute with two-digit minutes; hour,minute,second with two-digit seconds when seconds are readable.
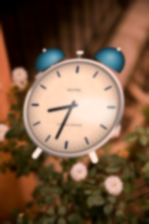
8,33
